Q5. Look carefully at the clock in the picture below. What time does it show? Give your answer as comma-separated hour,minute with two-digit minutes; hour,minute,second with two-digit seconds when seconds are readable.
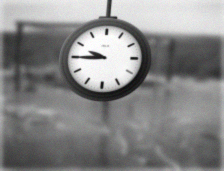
9,45
